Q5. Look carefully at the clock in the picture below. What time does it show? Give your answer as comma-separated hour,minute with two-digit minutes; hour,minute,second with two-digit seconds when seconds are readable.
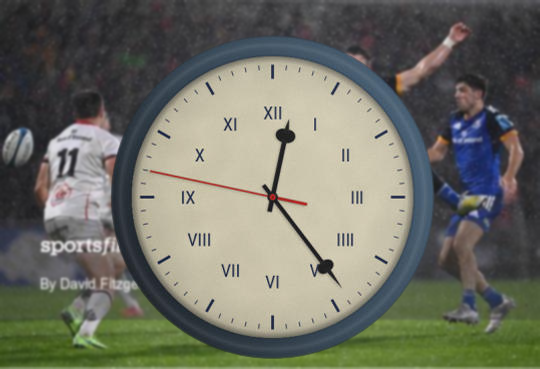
12,23,47
